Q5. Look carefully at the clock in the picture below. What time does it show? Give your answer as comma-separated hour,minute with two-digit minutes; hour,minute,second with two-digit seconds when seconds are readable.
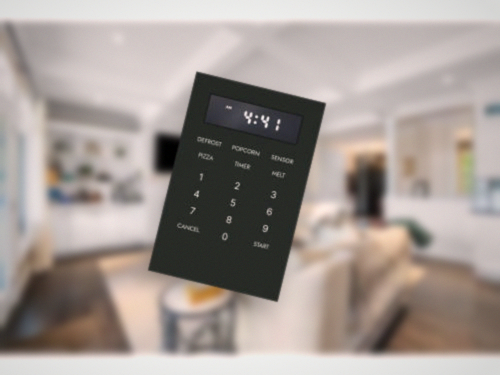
4,41
